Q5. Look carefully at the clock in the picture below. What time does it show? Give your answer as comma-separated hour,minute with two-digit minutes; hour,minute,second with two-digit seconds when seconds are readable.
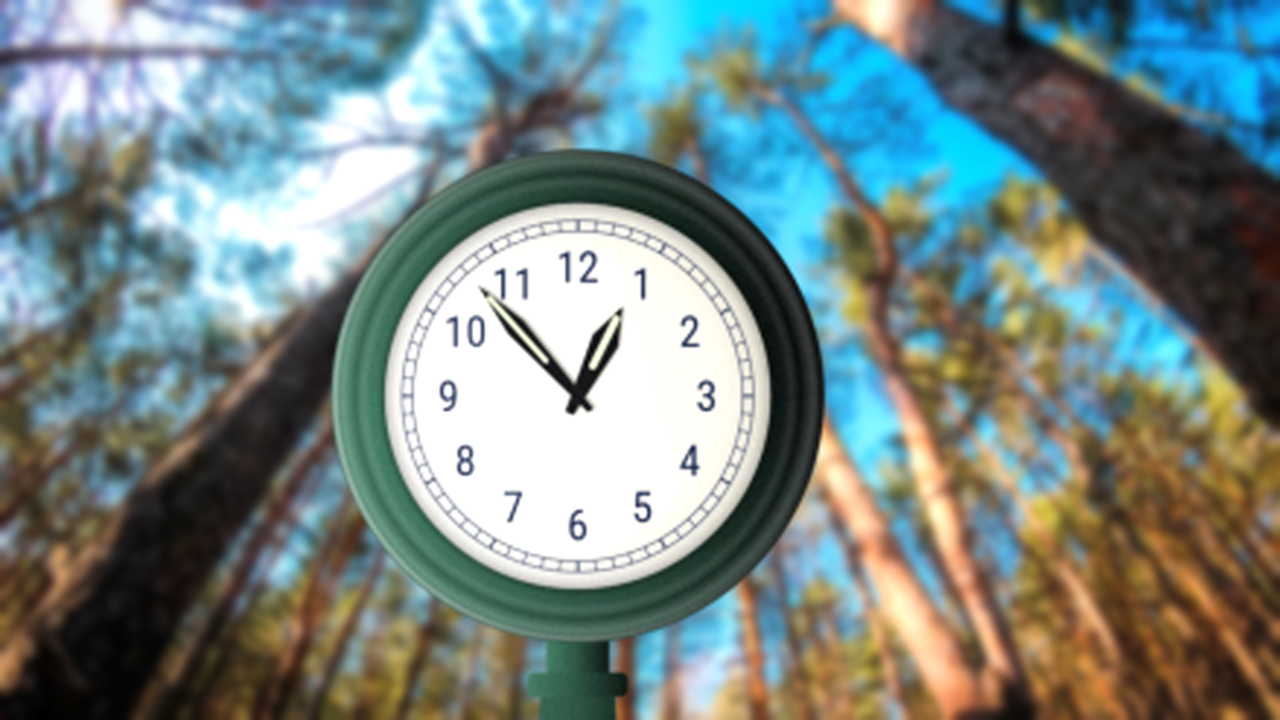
12,53
